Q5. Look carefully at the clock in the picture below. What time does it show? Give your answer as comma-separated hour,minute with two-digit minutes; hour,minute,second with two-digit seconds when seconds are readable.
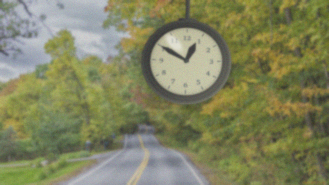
12,50
